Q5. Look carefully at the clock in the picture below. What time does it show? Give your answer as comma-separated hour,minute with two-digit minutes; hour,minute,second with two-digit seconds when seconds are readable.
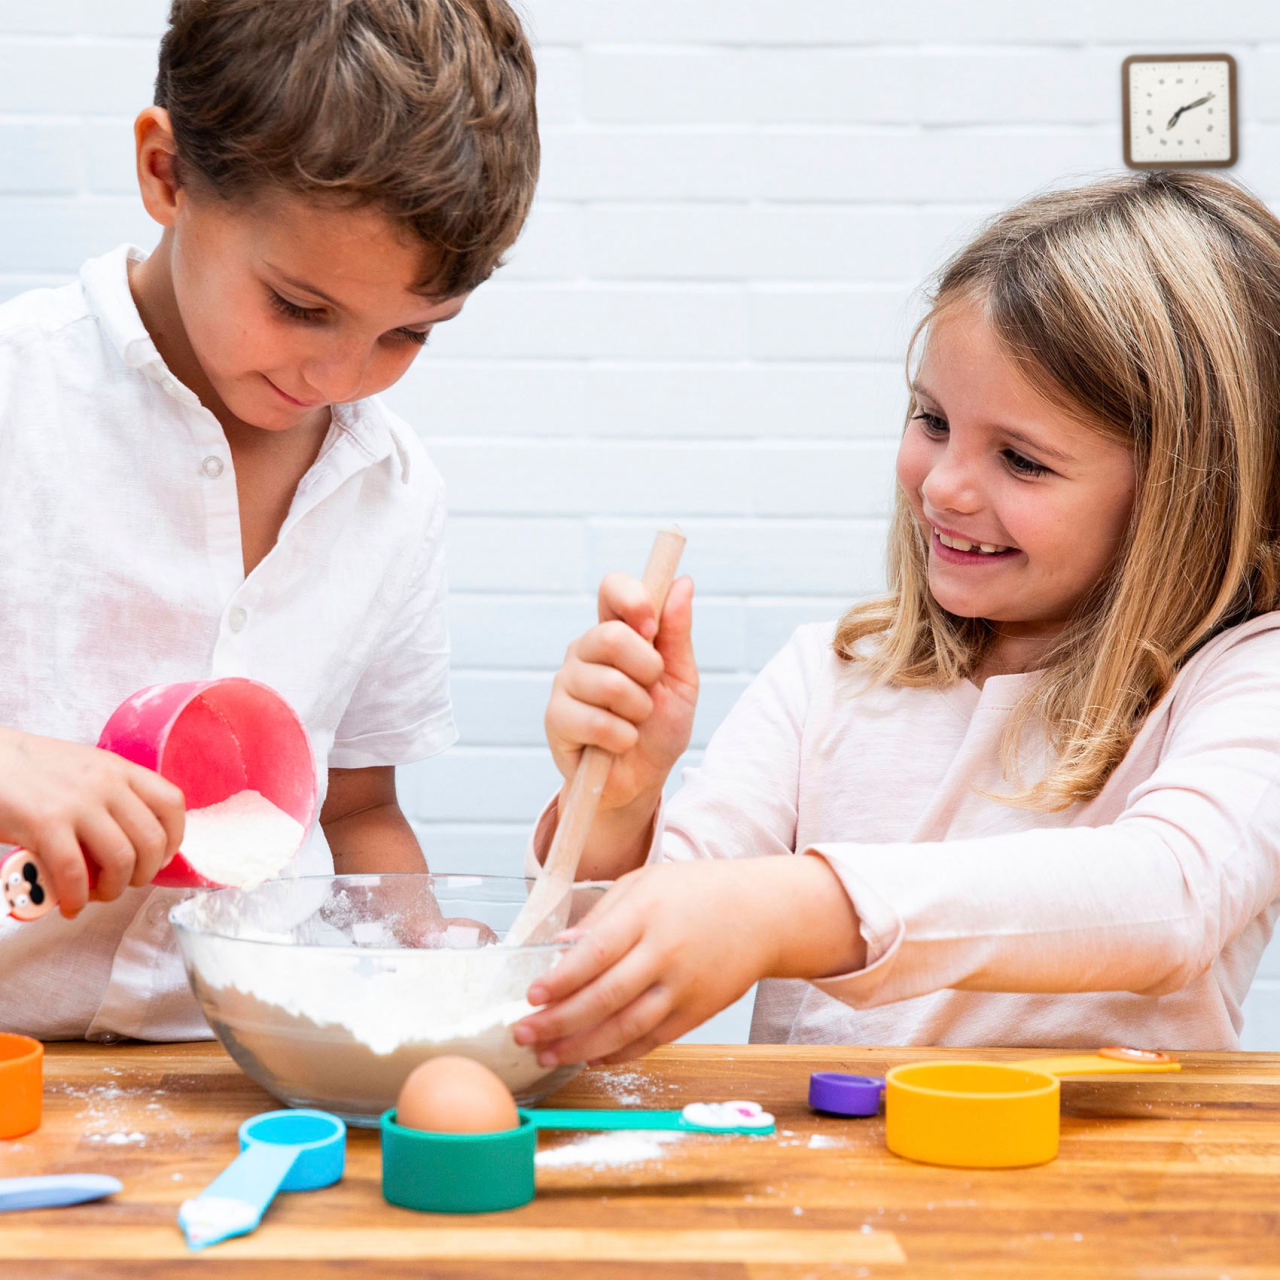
7,11
